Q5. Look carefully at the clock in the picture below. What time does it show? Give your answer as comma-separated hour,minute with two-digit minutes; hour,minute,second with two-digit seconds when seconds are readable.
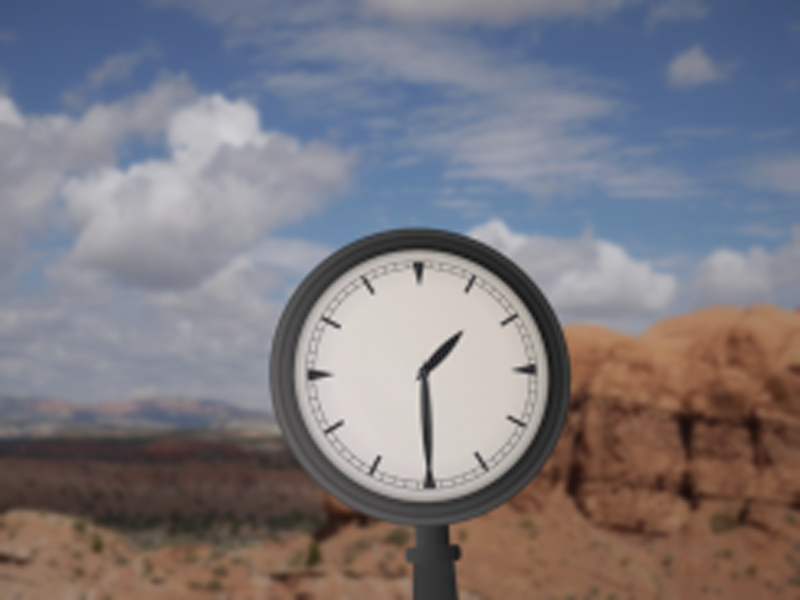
1,30
